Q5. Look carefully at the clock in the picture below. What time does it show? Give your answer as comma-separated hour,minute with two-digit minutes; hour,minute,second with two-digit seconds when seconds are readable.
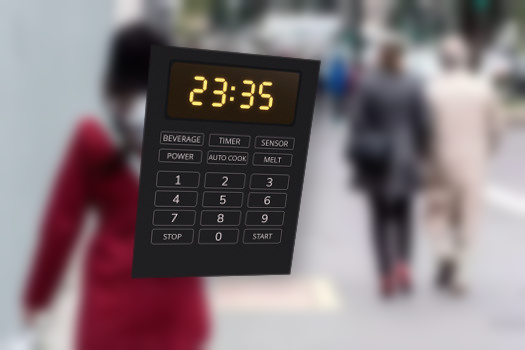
23,35
